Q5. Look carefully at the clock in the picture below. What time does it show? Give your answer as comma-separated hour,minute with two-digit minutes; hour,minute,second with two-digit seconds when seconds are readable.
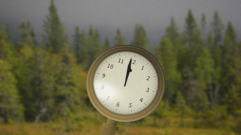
11,59
